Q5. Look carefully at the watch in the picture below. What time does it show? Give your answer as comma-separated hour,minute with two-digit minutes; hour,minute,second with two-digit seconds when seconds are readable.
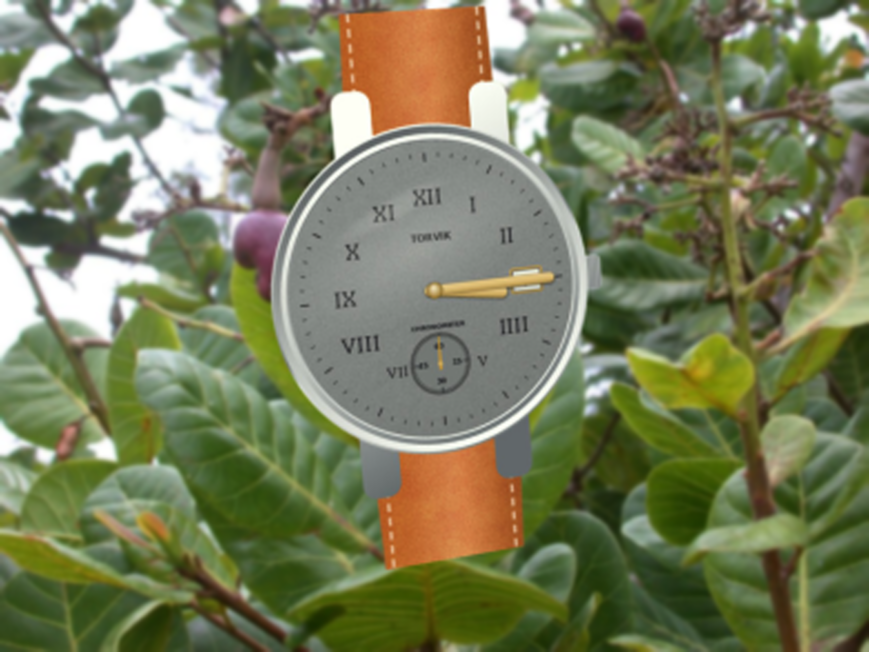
3,15
